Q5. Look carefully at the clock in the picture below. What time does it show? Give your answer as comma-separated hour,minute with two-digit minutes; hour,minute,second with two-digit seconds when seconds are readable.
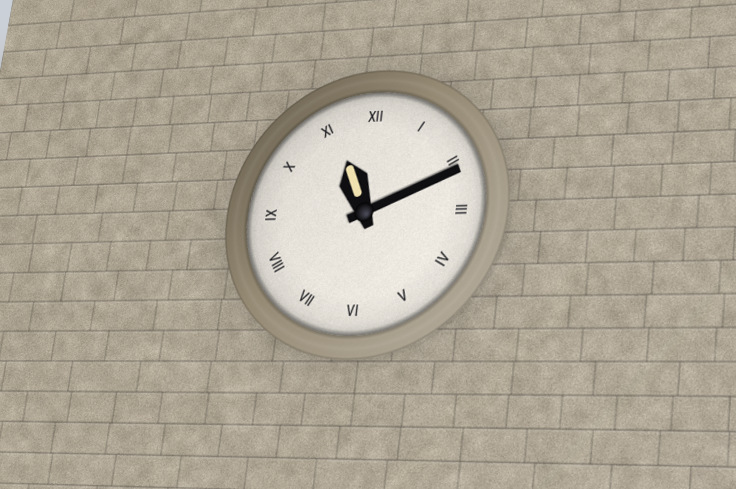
11,11
